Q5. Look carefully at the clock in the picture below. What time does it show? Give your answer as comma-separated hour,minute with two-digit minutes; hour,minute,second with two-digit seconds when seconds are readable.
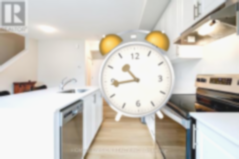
10,44
